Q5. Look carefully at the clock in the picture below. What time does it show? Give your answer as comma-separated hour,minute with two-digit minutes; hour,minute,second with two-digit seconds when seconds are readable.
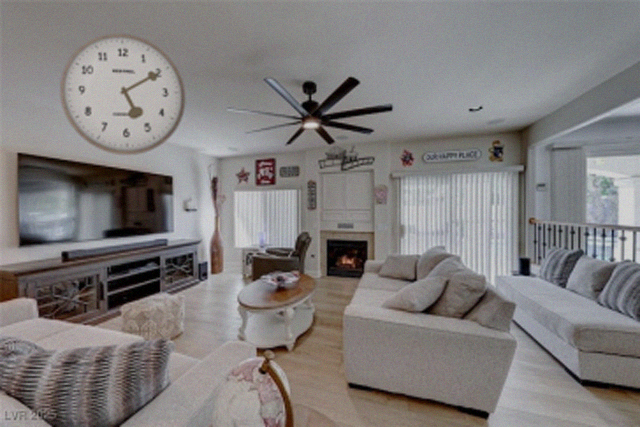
5,10
